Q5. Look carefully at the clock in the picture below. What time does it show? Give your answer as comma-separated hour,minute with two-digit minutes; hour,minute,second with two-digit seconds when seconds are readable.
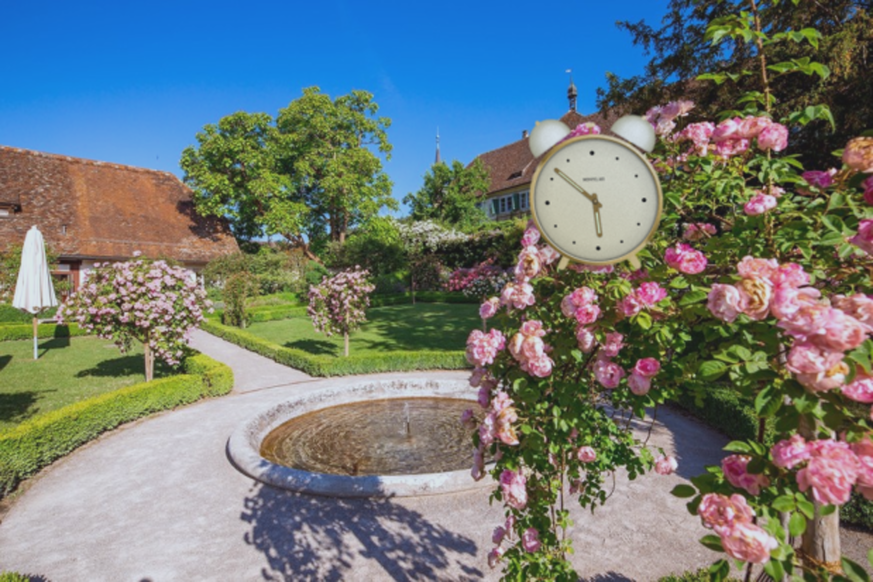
5,52
